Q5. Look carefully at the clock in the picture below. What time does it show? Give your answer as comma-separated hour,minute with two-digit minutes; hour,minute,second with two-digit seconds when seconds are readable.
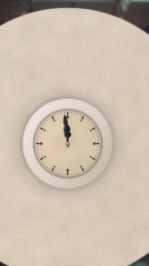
11,59
